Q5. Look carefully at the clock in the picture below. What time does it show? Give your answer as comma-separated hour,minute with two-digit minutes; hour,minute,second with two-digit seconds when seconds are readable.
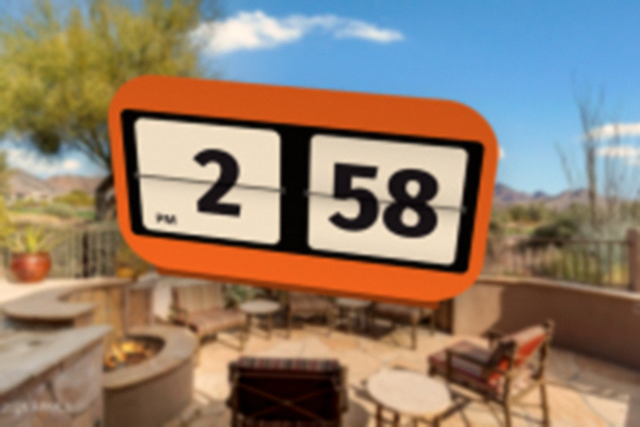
2,58
